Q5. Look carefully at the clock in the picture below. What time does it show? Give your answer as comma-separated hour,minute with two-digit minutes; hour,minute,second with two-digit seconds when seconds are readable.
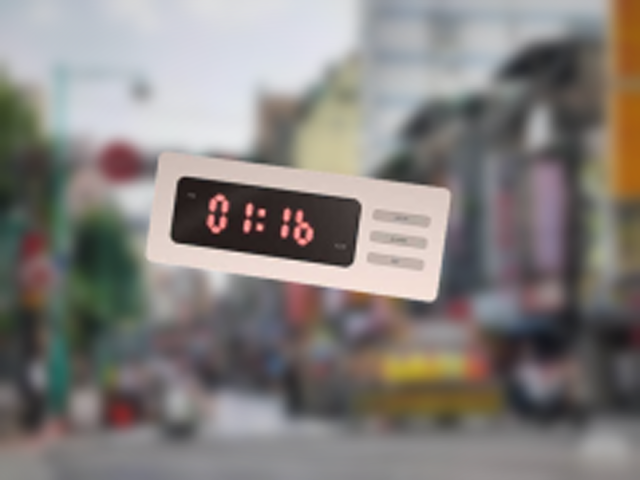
1,16
